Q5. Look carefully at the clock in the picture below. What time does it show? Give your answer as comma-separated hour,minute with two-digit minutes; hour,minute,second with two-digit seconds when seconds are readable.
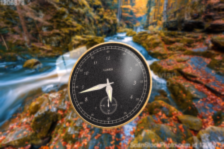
5,43
